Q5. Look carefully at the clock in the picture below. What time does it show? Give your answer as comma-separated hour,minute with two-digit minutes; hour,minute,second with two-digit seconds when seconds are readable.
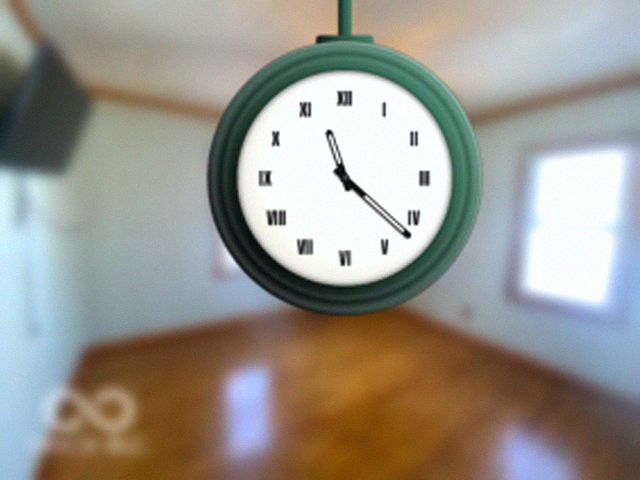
11,22
